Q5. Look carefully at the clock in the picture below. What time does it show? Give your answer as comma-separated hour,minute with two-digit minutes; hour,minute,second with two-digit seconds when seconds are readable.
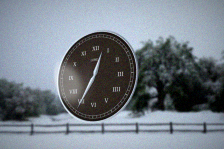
12,35
